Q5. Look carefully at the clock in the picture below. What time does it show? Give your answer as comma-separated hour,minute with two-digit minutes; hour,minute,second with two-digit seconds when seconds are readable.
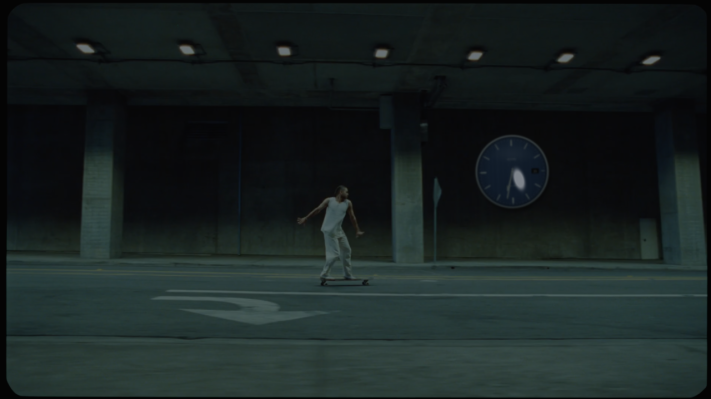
6,32
